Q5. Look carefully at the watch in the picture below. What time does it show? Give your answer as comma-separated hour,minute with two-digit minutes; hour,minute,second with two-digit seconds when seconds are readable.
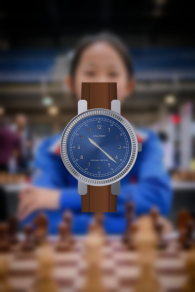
10,22
